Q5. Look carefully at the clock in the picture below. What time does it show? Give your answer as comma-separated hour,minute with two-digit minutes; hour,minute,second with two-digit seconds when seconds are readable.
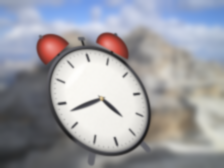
4,43
